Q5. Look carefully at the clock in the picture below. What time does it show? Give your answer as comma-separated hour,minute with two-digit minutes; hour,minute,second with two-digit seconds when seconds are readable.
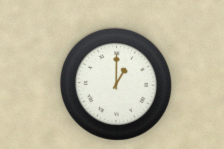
1,00
